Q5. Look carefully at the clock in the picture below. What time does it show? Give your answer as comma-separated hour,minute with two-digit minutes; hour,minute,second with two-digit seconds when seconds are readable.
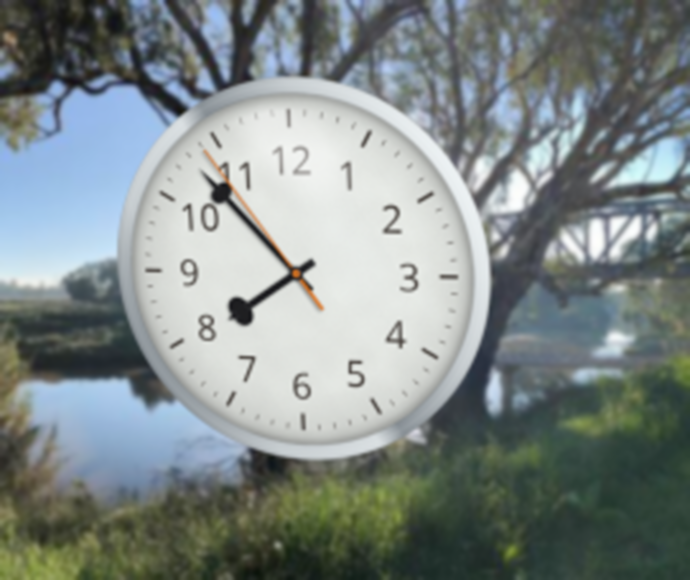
7,52,54
